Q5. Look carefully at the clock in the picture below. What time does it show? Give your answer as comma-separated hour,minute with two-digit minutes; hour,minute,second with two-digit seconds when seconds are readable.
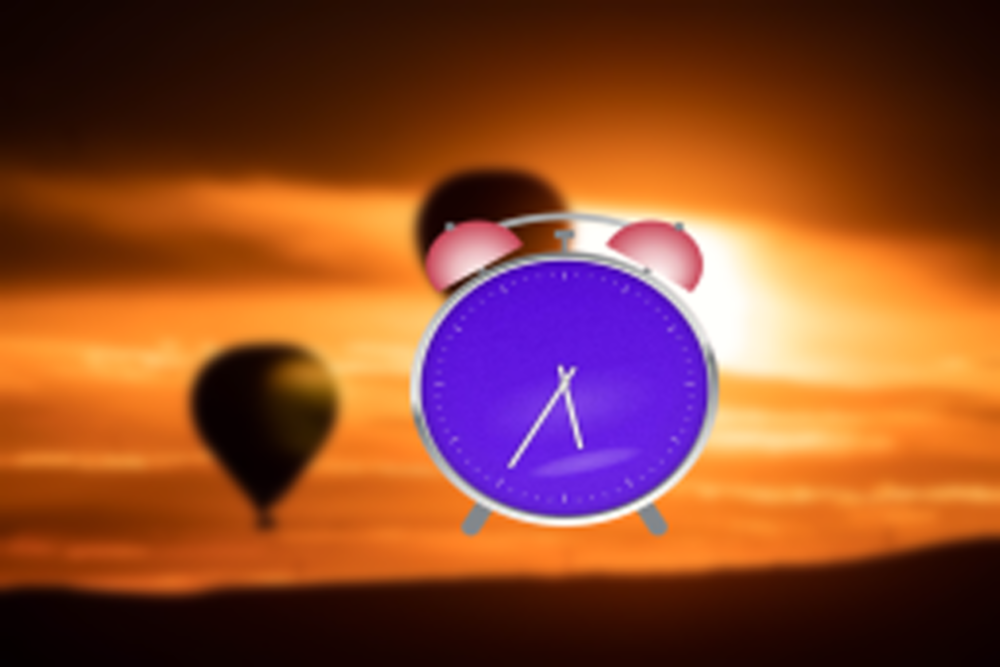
5,35
